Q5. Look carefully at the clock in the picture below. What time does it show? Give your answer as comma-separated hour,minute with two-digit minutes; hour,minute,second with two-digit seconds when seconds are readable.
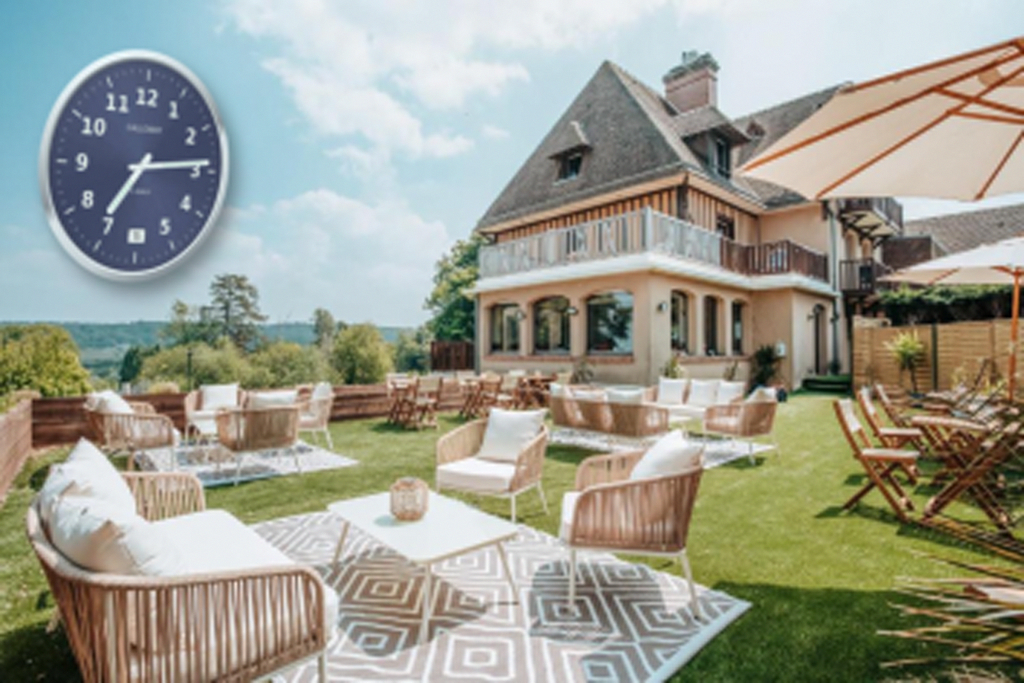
7,14
